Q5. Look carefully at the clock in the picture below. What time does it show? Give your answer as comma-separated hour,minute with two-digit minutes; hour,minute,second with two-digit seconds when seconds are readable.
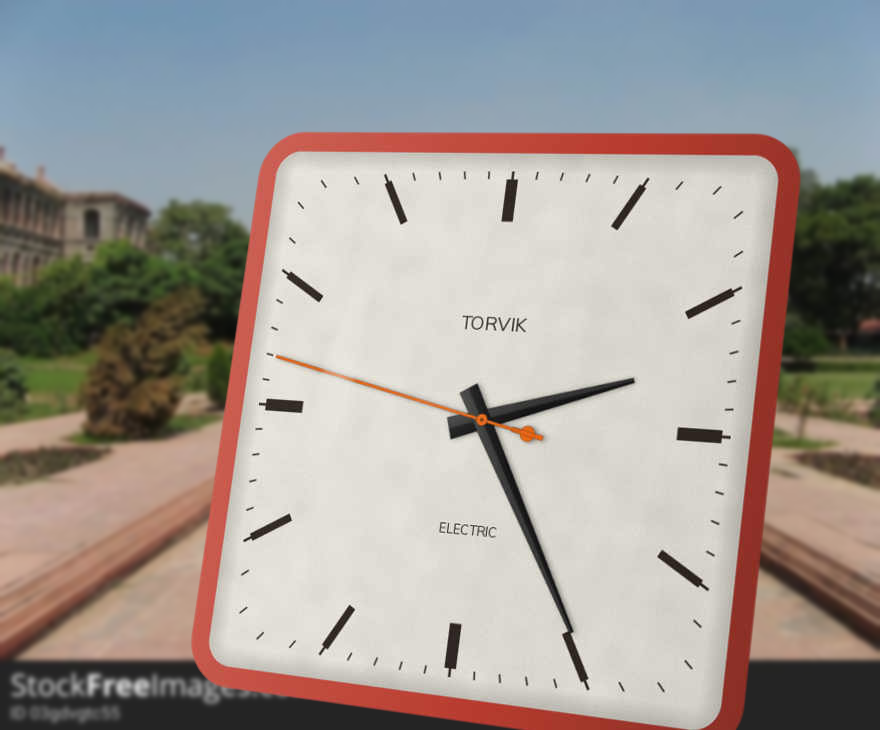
2,24,47
